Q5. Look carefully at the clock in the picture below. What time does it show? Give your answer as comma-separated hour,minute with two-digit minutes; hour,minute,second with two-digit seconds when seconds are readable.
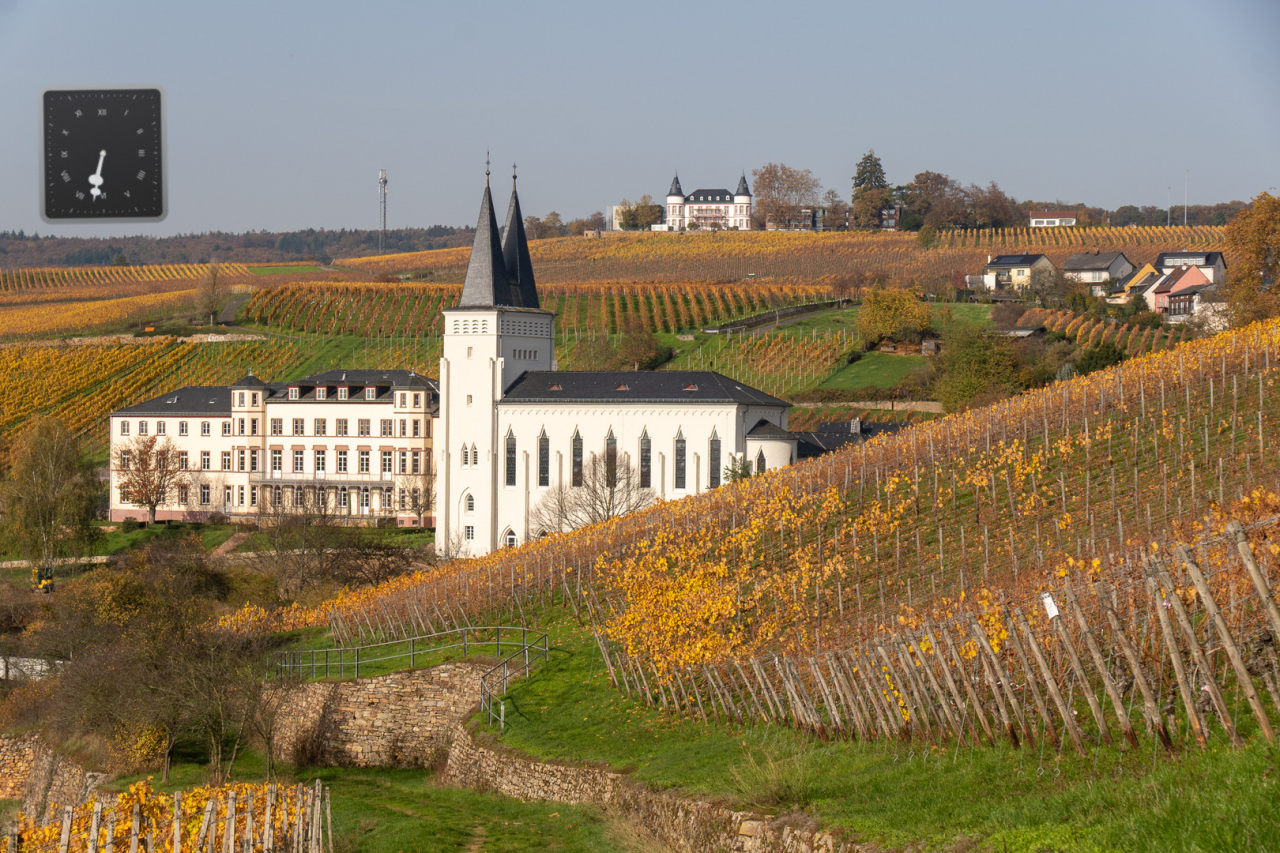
6,32
